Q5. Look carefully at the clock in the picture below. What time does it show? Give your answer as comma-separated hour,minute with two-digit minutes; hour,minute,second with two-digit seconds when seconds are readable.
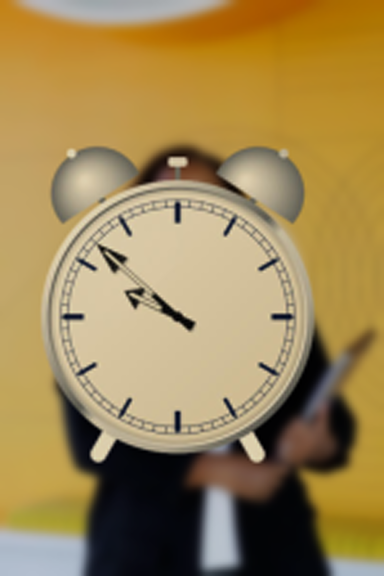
9,52
